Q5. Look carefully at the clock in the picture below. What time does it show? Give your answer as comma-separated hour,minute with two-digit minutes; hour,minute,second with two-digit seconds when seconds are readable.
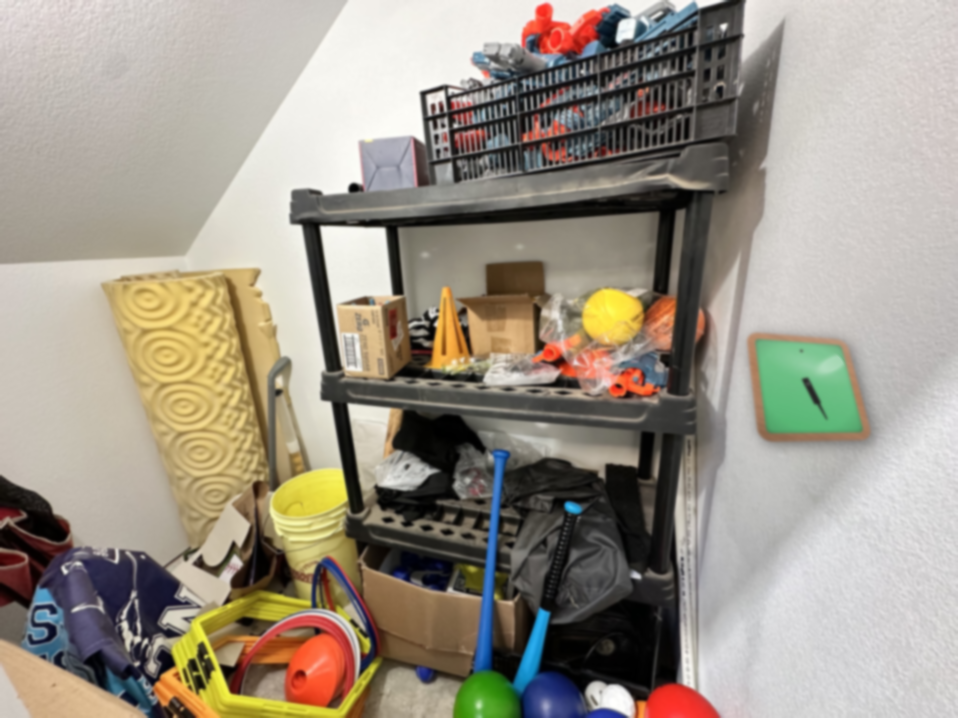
5,27
